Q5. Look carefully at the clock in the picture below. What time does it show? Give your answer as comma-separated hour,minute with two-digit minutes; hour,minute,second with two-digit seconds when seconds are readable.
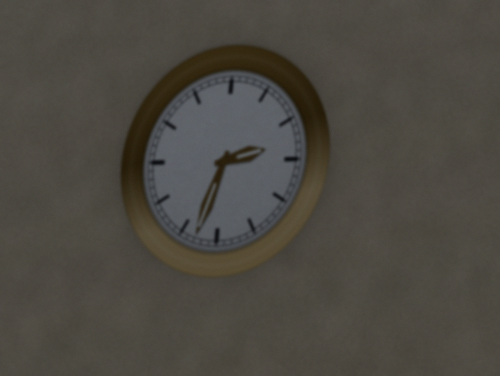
2,33
